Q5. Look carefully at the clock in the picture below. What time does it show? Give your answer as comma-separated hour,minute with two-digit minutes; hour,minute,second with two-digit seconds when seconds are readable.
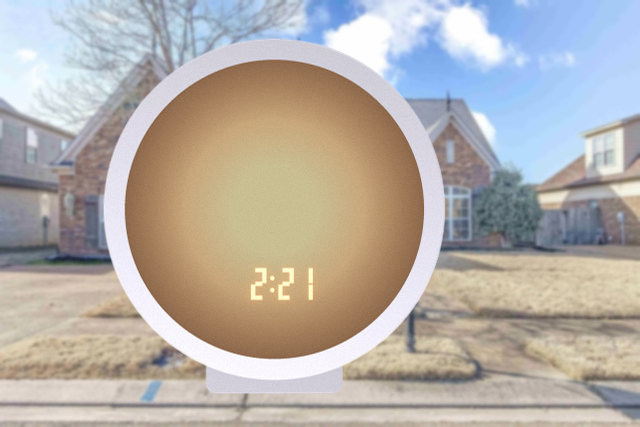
2,21
